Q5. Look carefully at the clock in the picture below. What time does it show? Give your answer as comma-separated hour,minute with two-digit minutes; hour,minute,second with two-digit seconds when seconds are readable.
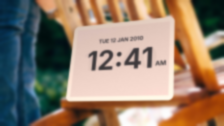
12,41
